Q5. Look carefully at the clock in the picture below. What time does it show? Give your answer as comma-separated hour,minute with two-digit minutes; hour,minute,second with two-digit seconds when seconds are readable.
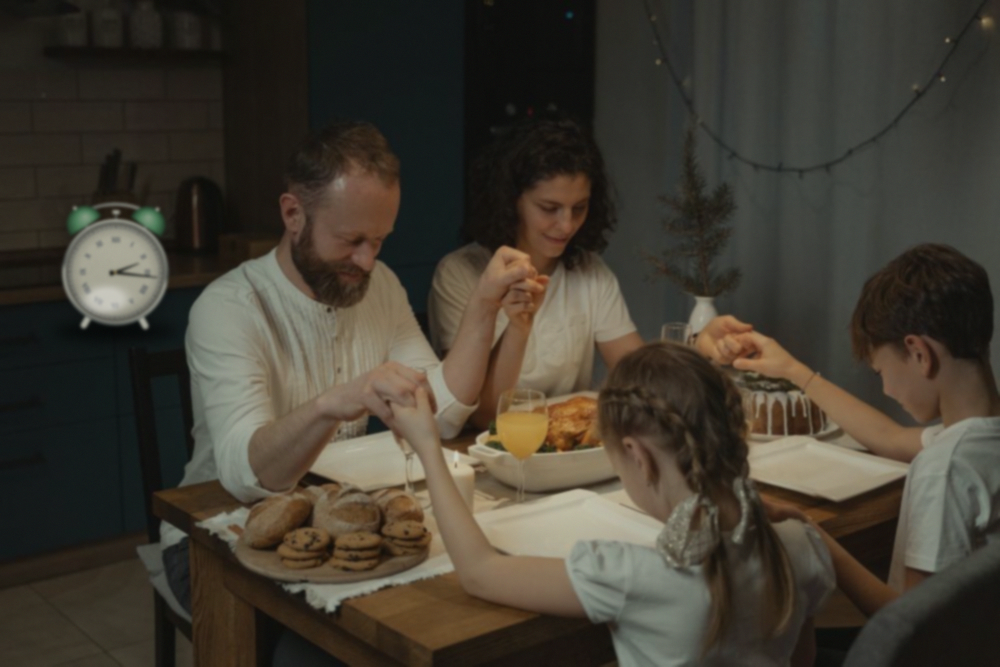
2,16
